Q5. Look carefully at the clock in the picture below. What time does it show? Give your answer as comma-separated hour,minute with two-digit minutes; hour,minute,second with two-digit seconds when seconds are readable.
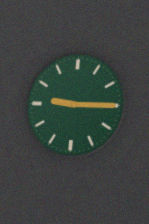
9,15
